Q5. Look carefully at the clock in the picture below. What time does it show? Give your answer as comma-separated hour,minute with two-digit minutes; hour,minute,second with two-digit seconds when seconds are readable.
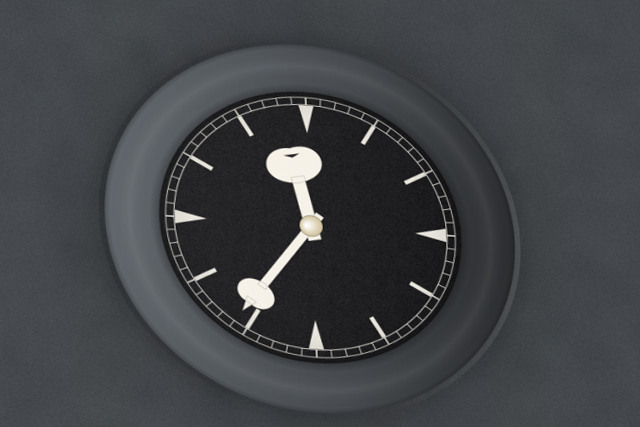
11,36
